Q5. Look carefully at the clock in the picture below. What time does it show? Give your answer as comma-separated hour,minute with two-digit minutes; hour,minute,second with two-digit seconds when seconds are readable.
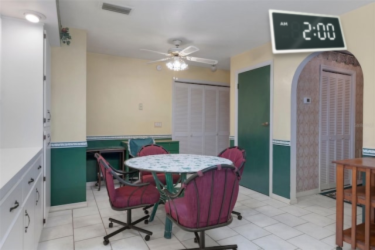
2,00
